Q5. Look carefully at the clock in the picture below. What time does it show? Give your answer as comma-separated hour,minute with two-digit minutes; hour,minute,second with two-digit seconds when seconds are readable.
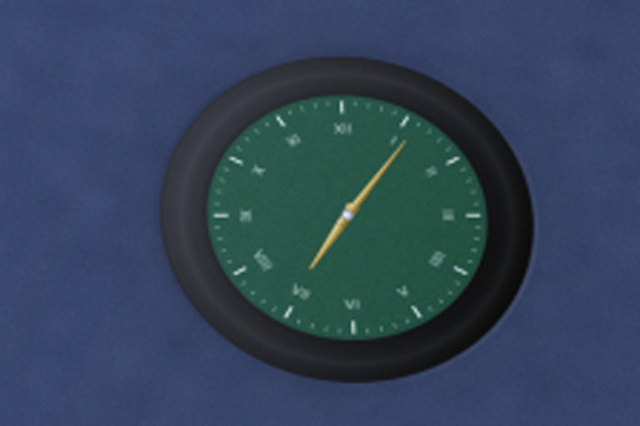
7,06
